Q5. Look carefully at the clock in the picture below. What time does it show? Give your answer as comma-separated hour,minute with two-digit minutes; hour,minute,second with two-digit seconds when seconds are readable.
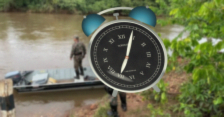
7,04
